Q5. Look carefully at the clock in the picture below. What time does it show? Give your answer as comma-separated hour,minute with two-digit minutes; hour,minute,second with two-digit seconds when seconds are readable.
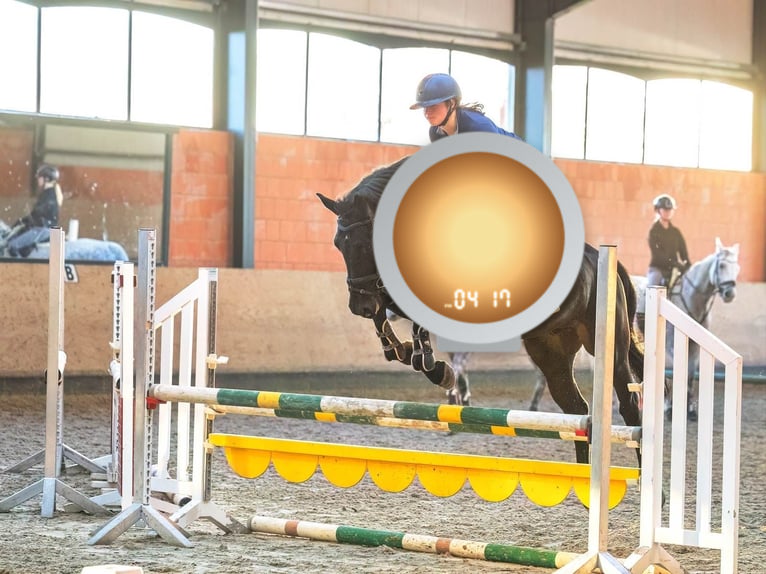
4,17
